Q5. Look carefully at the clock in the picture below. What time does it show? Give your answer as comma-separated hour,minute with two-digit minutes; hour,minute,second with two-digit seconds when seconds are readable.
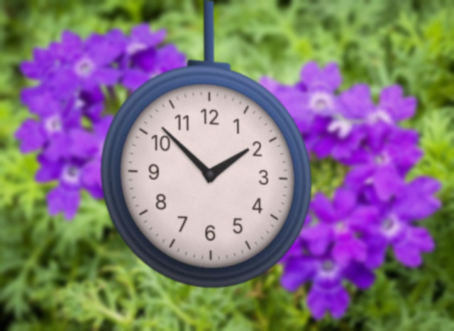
1,52
